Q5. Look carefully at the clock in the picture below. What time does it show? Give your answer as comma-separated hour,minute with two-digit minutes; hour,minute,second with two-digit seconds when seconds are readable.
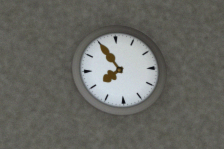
7,55
